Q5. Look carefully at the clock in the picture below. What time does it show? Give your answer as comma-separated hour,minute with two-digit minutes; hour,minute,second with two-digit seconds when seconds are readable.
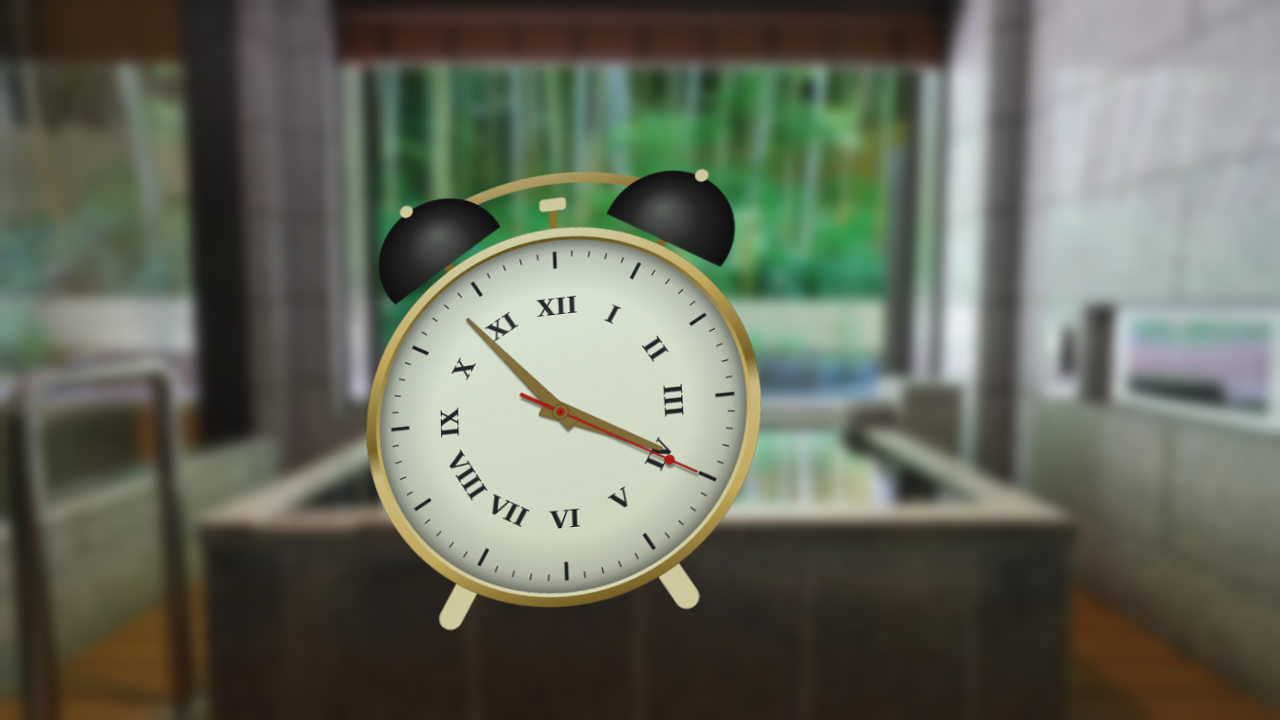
3,53,20
